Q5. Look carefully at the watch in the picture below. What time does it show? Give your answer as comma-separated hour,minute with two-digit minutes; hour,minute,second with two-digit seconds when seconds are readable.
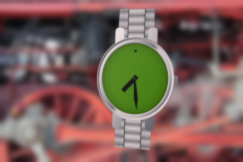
7,29
